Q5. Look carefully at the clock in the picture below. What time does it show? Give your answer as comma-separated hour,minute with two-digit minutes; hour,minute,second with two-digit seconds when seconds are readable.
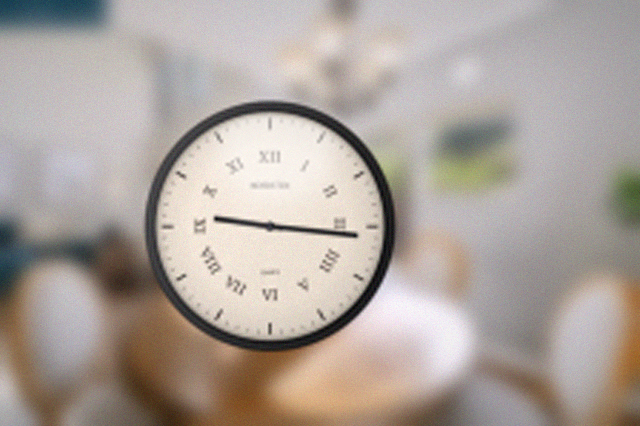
9,16
